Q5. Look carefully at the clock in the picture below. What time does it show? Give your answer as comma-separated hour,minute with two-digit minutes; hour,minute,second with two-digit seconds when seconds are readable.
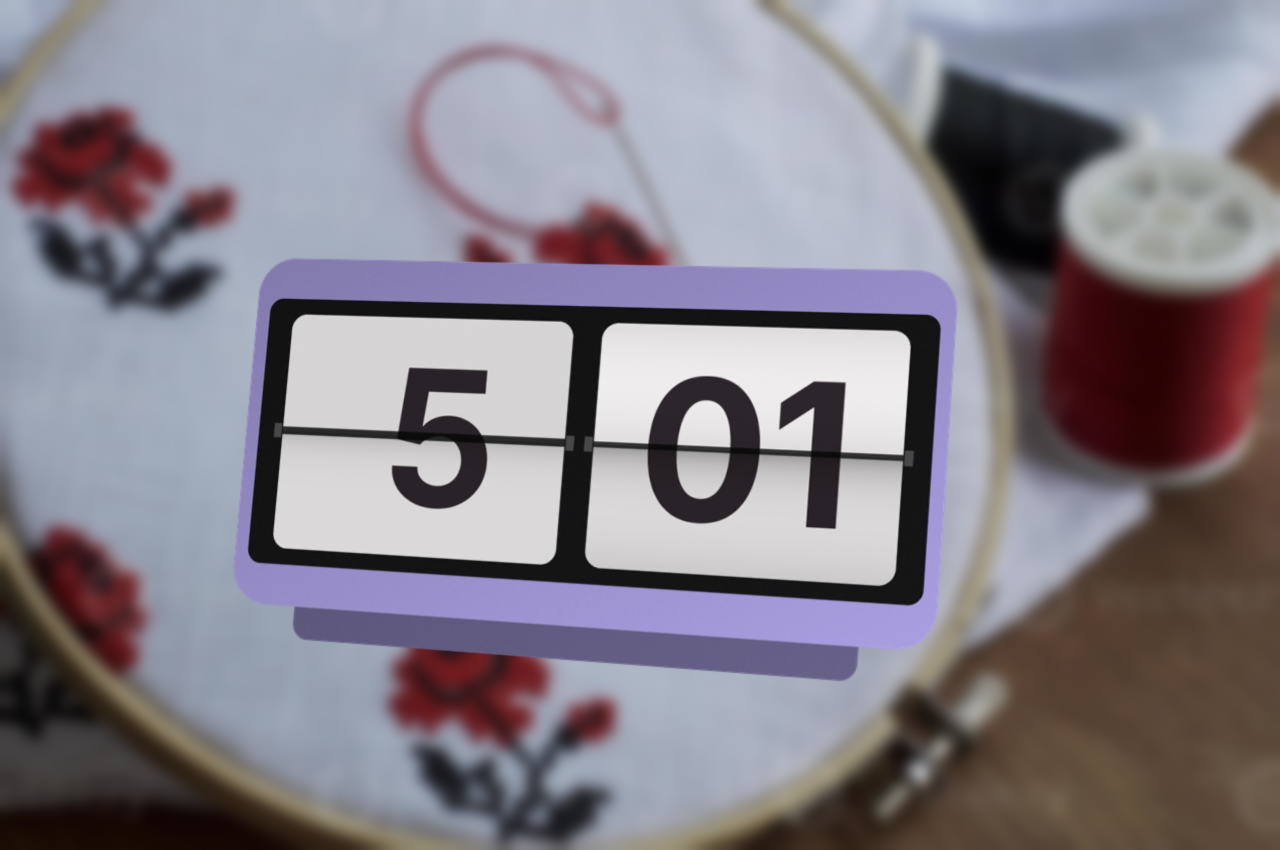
5,01
